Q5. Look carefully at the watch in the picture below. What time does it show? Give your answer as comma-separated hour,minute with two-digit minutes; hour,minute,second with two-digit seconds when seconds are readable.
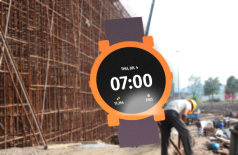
7,00
